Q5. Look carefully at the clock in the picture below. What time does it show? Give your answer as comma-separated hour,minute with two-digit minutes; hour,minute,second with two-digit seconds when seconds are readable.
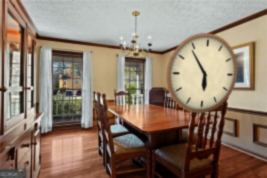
5,54
